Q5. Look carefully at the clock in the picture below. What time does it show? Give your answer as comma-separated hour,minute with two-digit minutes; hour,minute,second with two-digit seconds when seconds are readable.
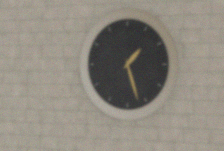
1,27
